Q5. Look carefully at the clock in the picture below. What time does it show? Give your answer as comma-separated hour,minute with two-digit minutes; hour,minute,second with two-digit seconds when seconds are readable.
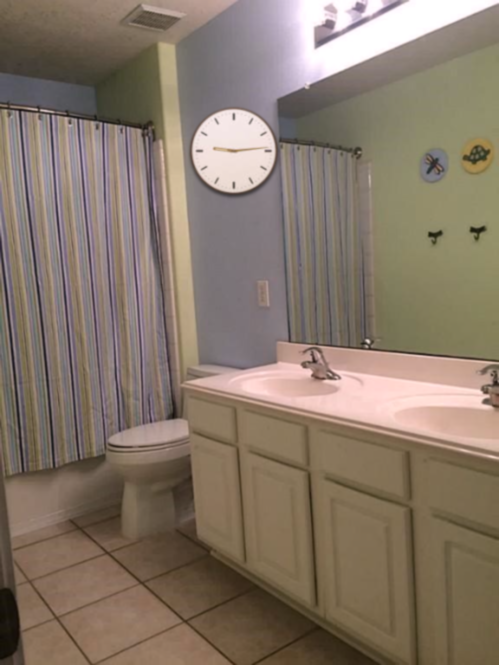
9,14
